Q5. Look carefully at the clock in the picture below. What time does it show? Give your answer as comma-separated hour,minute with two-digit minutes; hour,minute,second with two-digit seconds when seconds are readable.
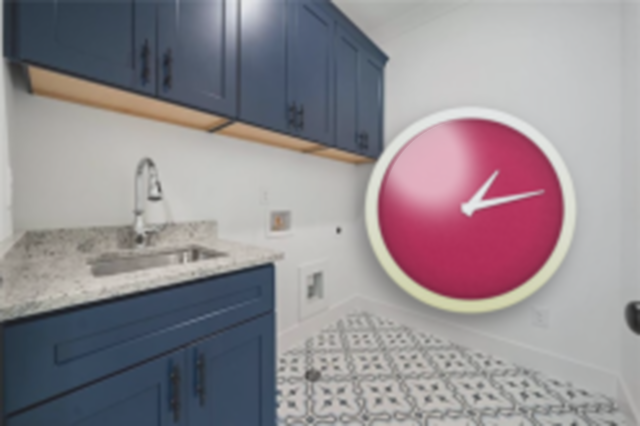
1,13
